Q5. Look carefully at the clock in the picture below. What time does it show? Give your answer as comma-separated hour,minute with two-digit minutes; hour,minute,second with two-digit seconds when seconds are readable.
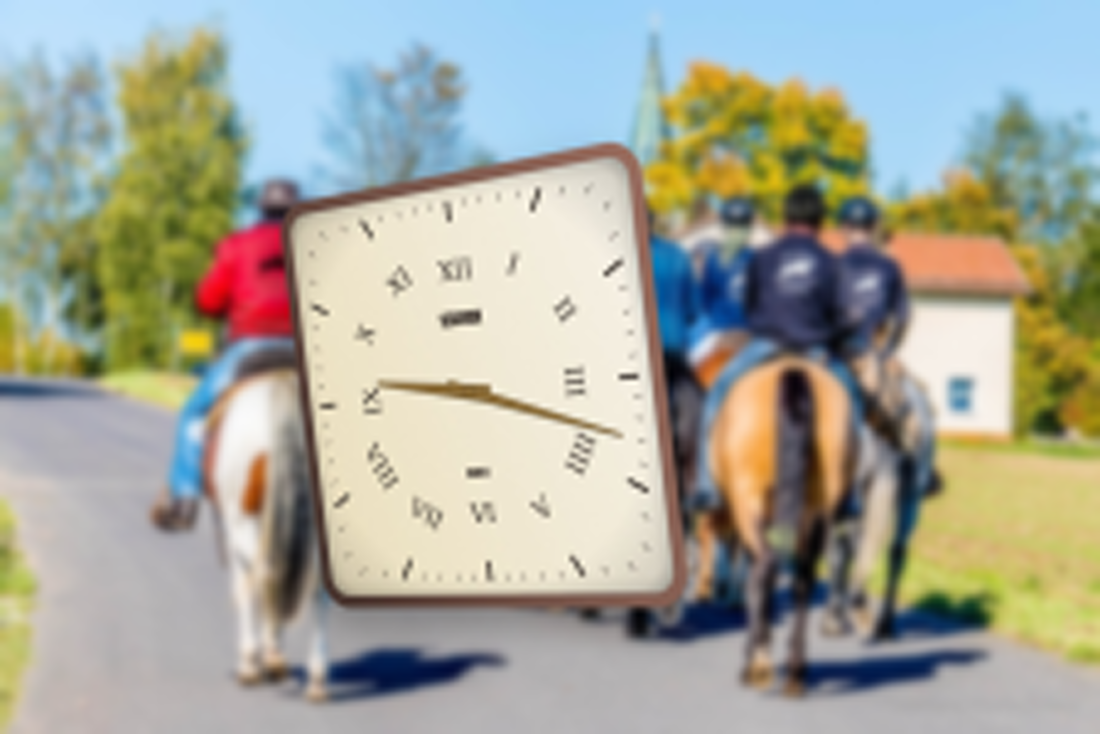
9,18
